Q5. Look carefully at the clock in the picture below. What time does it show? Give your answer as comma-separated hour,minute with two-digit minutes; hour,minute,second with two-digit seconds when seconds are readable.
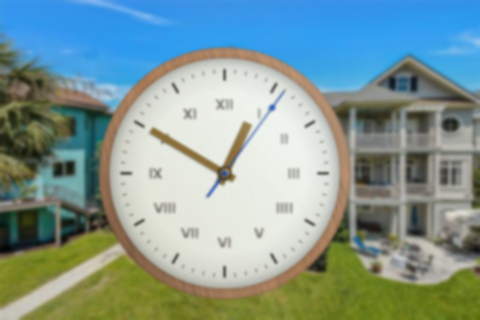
12,50,06
